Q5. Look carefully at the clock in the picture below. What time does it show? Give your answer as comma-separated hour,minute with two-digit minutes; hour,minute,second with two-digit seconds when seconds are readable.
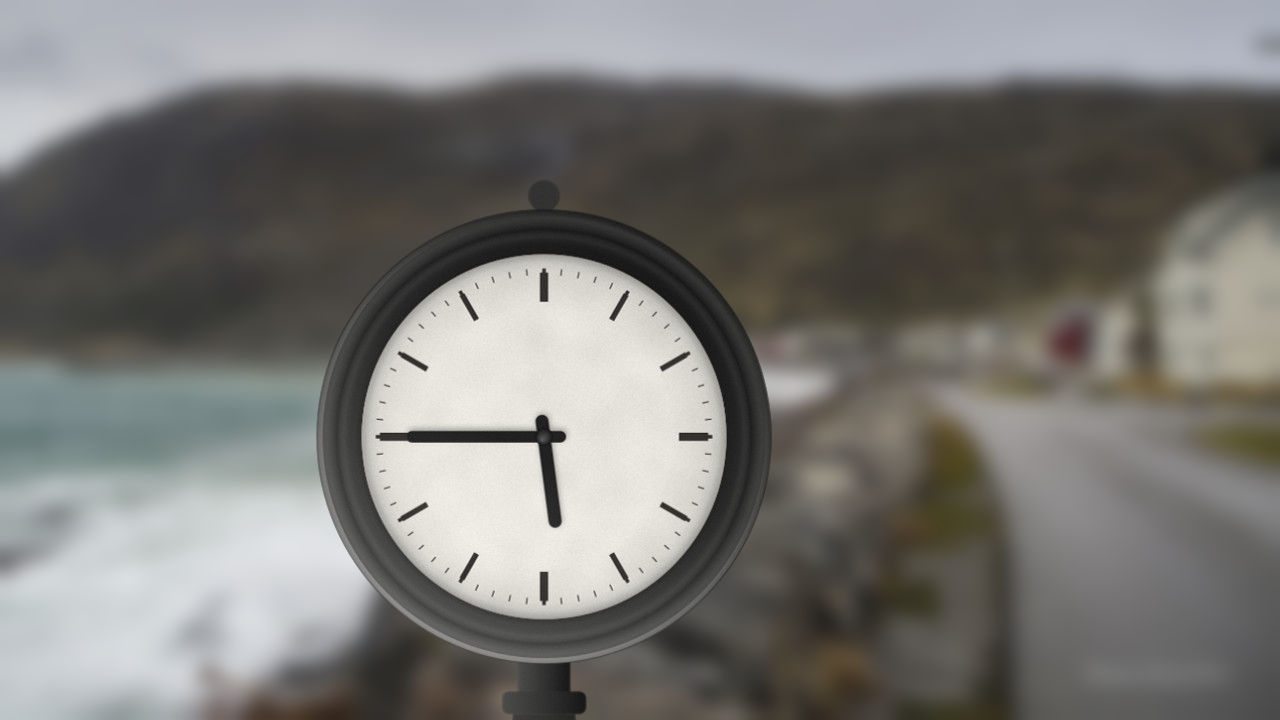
5,45
